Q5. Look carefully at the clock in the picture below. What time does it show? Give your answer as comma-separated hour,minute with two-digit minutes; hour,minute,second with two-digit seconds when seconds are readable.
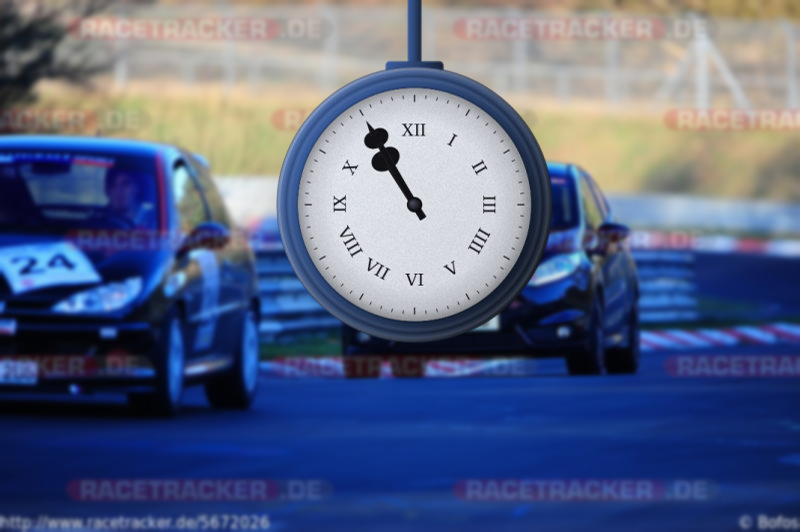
10,55
